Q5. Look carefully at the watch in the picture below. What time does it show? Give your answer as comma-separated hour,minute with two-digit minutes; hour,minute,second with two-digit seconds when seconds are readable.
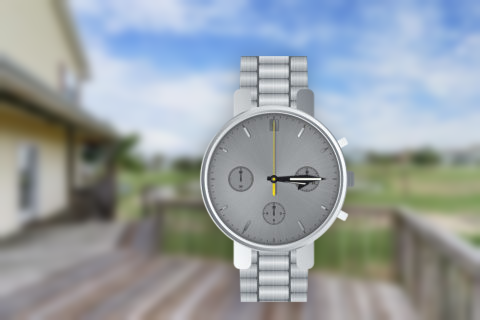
3,15
